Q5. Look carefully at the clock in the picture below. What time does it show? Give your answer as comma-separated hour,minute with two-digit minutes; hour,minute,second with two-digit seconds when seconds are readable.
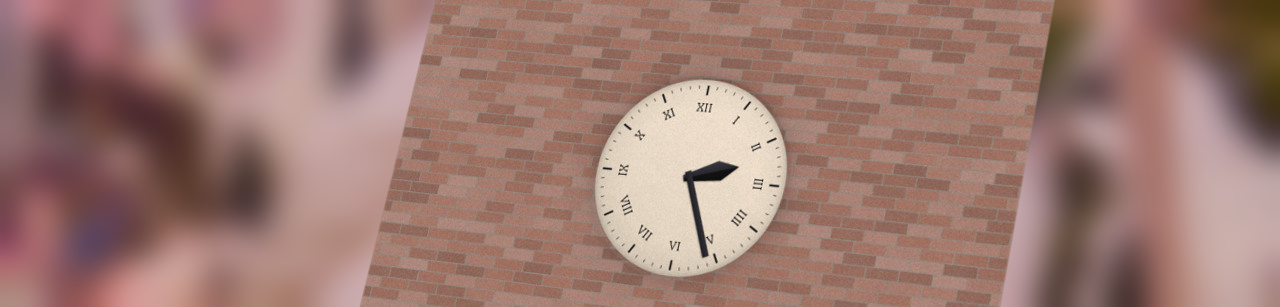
2,26
